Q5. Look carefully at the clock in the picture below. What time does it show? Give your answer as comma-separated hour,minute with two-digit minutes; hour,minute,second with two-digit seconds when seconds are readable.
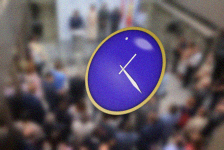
1,23
